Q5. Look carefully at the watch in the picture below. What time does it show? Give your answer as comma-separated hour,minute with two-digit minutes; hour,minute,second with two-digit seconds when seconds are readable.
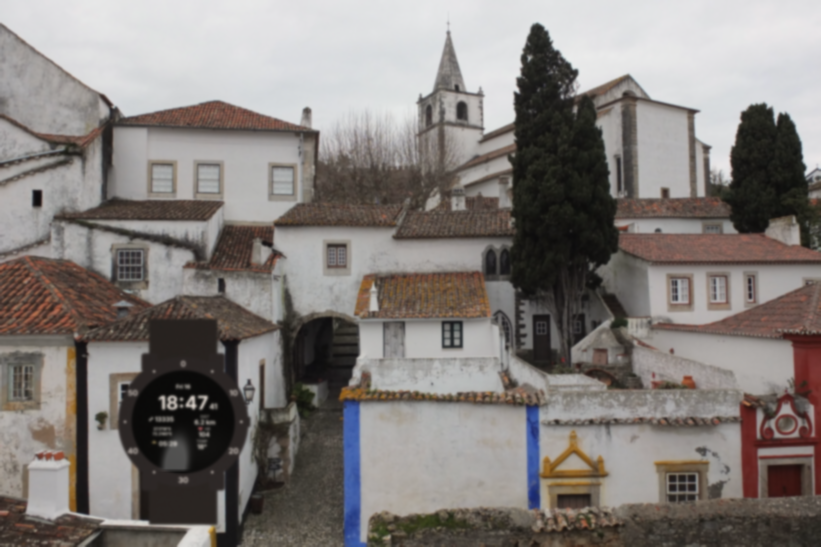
18,47
